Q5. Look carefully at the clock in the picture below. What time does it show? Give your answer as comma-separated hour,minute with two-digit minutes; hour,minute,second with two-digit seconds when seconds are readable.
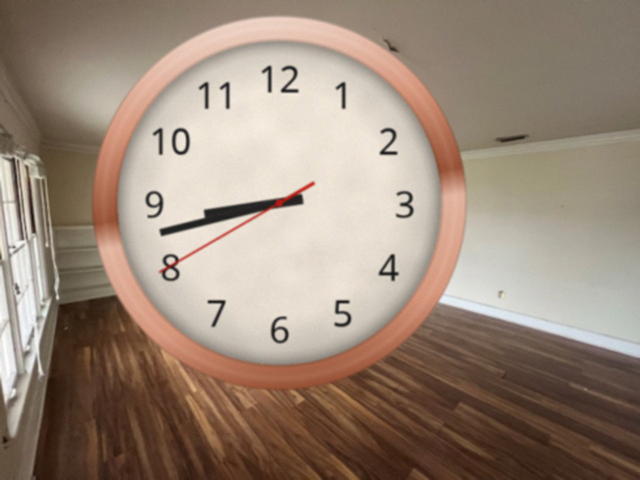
8,42,40
